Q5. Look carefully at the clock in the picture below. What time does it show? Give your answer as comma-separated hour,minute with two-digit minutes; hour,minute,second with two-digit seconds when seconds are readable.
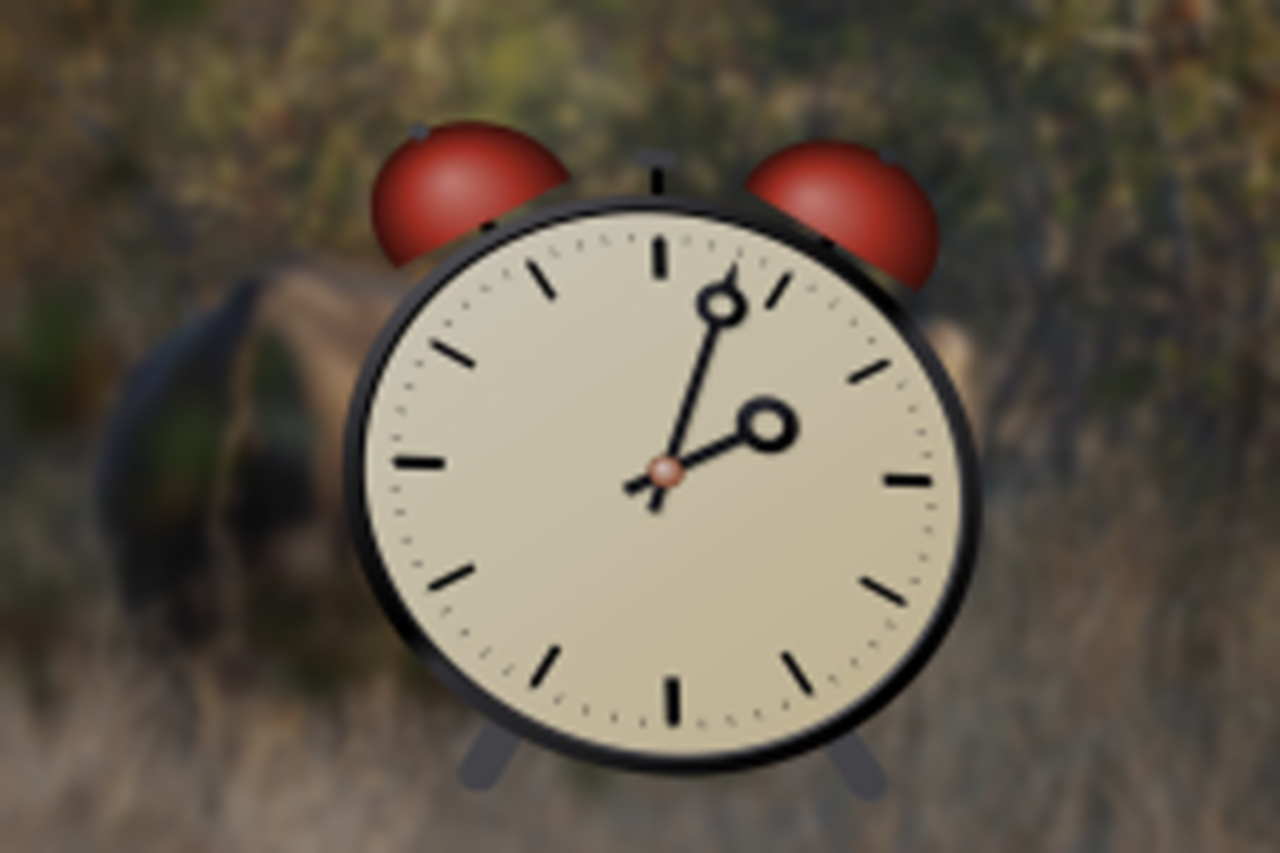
2,03
